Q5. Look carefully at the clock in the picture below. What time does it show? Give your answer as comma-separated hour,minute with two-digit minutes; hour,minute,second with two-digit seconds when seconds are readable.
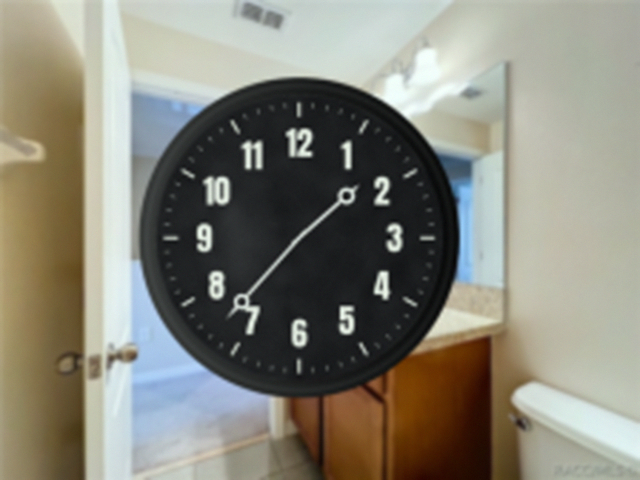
1,37
